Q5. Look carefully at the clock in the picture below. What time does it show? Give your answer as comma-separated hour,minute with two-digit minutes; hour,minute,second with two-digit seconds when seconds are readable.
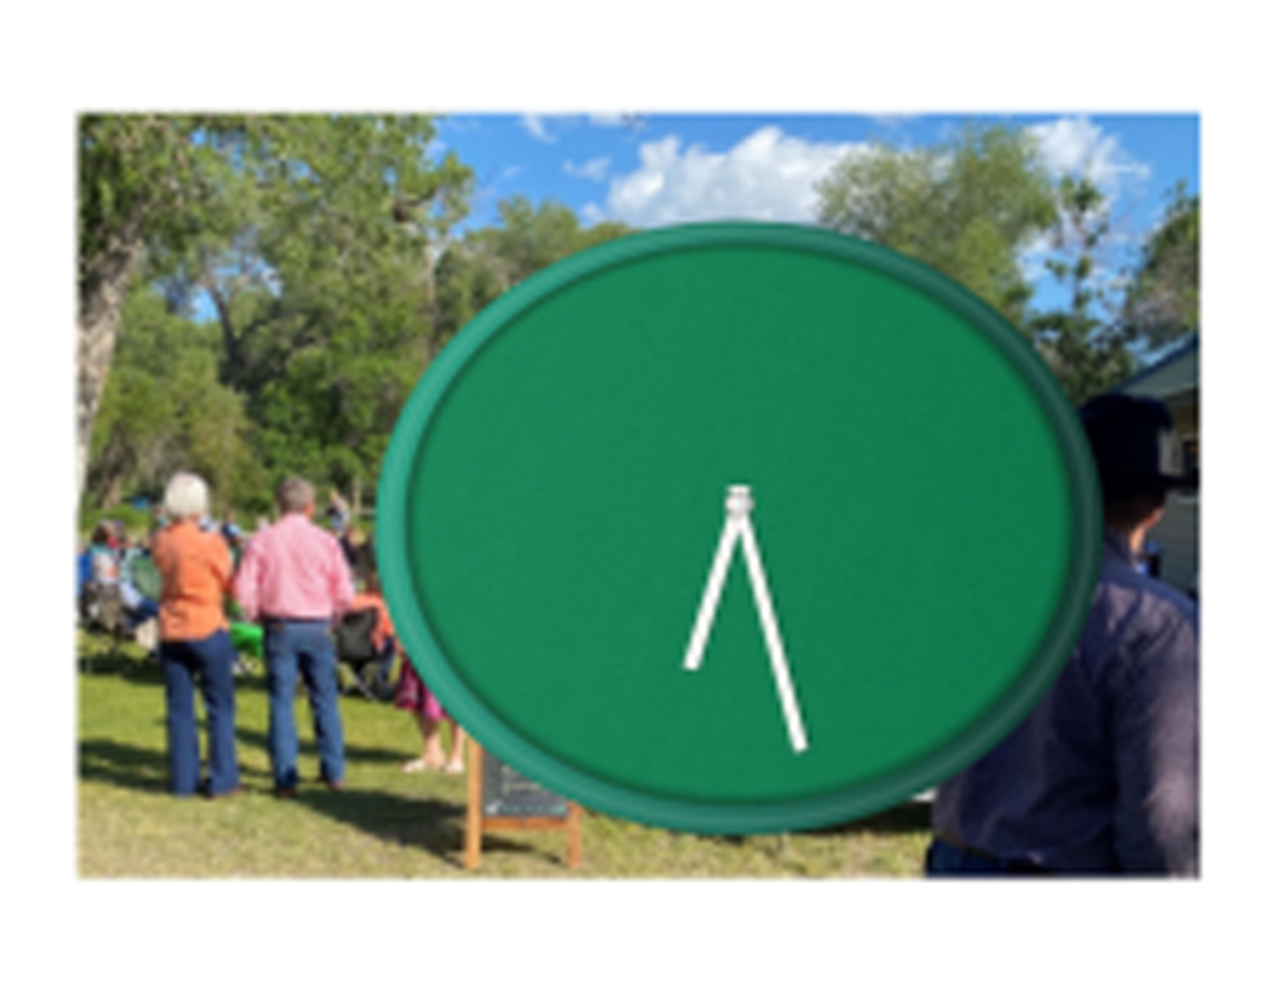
6,28
